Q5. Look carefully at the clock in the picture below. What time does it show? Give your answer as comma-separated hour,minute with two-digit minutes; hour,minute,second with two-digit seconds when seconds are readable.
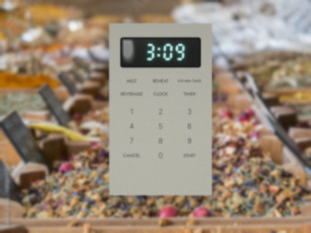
3,09
